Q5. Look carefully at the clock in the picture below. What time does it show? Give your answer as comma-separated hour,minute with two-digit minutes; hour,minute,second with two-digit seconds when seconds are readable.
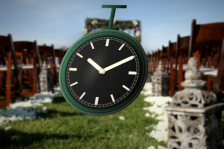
10,10
